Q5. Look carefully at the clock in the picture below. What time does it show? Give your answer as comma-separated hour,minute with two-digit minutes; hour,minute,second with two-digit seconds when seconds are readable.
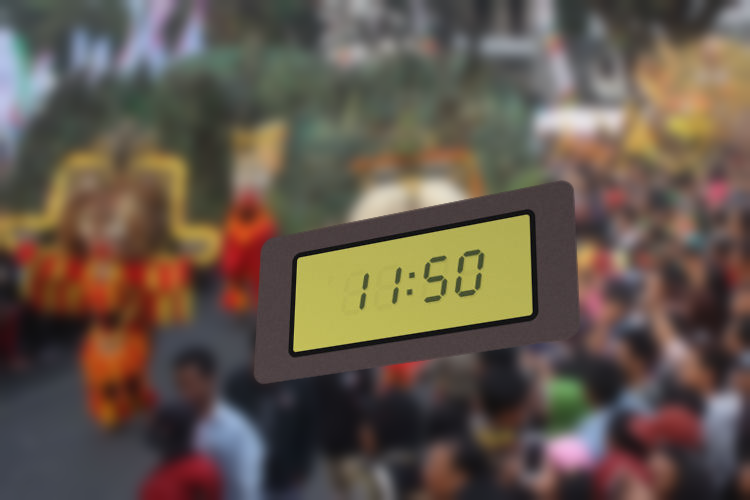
11,50
